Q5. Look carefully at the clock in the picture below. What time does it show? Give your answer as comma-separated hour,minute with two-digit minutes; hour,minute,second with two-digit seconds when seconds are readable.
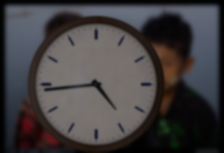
4,44
